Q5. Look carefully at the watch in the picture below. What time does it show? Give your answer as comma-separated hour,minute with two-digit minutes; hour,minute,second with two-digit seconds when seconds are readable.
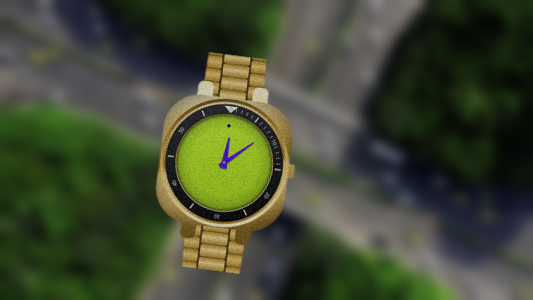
12,08
